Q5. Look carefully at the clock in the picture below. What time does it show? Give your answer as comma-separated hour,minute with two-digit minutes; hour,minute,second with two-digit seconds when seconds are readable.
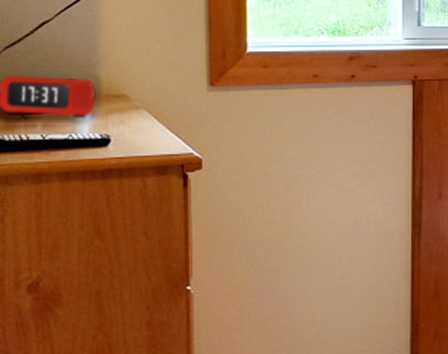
17,37
